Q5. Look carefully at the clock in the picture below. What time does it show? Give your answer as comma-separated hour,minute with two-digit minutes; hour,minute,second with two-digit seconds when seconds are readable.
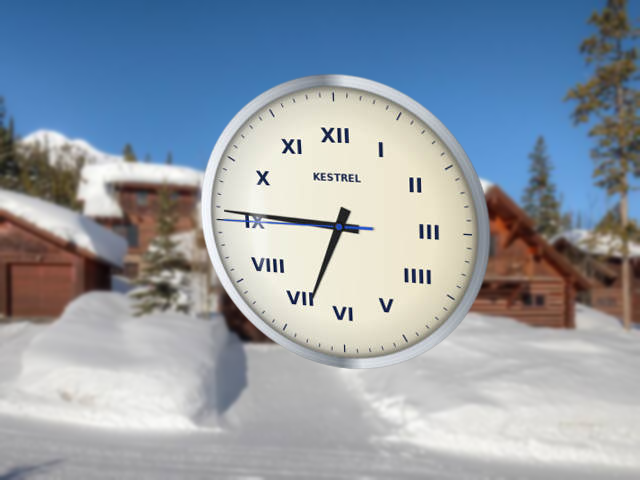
6,45,45
